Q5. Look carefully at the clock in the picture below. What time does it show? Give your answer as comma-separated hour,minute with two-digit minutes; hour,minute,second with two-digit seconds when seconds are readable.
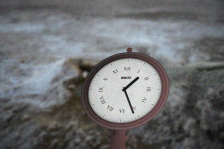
1,26
